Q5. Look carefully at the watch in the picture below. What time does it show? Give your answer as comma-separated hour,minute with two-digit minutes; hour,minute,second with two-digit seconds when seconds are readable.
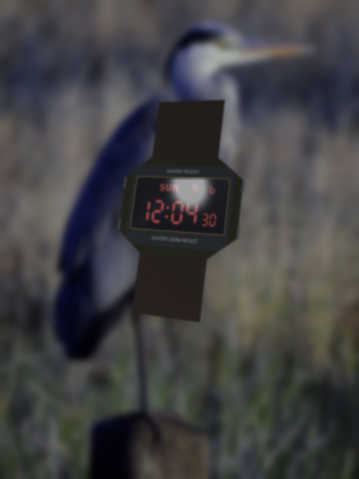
12,04,30
